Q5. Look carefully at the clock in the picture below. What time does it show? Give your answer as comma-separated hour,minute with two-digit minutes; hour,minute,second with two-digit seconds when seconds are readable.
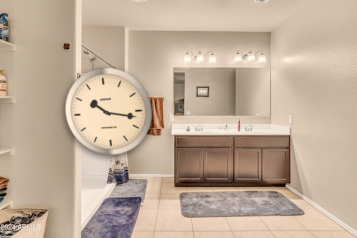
10,17
